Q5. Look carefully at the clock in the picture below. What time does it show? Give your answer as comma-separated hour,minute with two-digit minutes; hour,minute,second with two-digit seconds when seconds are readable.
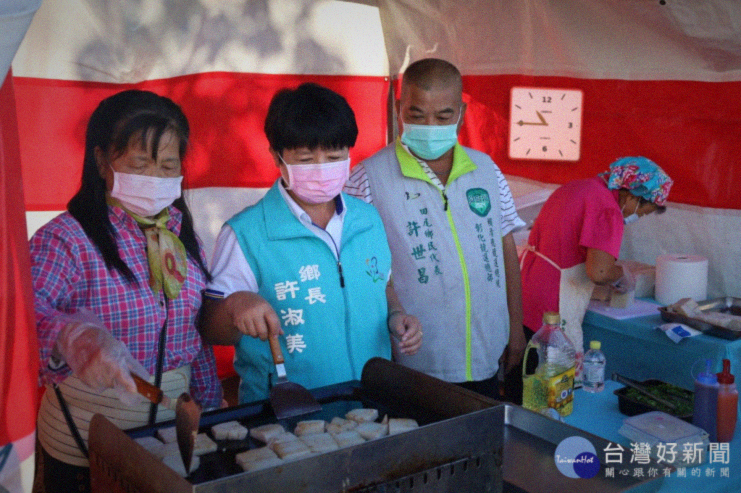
10,45
